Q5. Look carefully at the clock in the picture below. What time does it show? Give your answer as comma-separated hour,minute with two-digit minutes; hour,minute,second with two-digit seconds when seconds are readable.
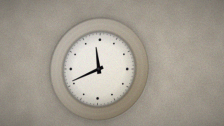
11,41
